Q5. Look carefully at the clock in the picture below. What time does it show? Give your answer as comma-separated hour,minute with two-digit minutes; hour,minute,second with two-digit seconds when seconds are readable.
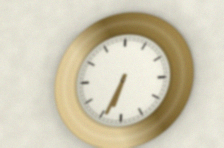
6,34
